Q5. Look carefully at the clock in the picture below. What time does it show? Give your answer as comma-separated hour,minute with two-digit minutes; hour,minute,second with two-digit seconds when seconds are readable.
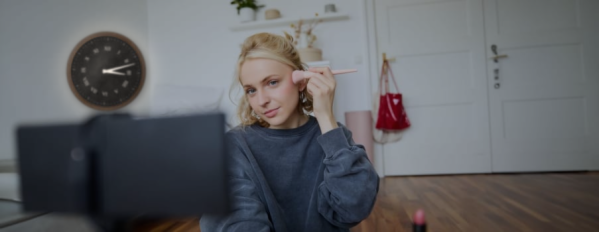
3,12
